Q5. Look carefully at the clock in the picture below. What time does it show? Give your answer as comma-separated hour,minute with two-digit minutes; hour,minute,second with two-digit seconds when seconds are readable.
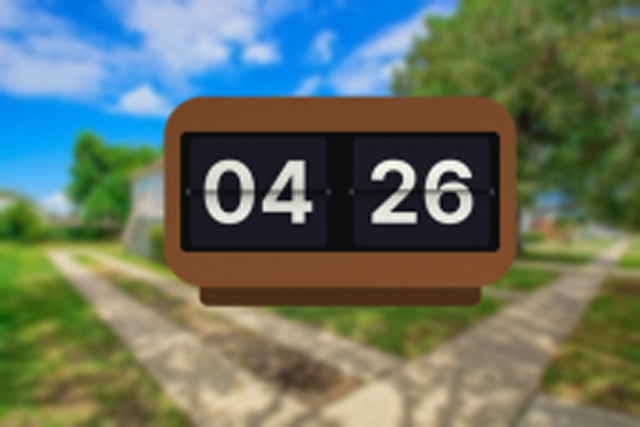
4,26
